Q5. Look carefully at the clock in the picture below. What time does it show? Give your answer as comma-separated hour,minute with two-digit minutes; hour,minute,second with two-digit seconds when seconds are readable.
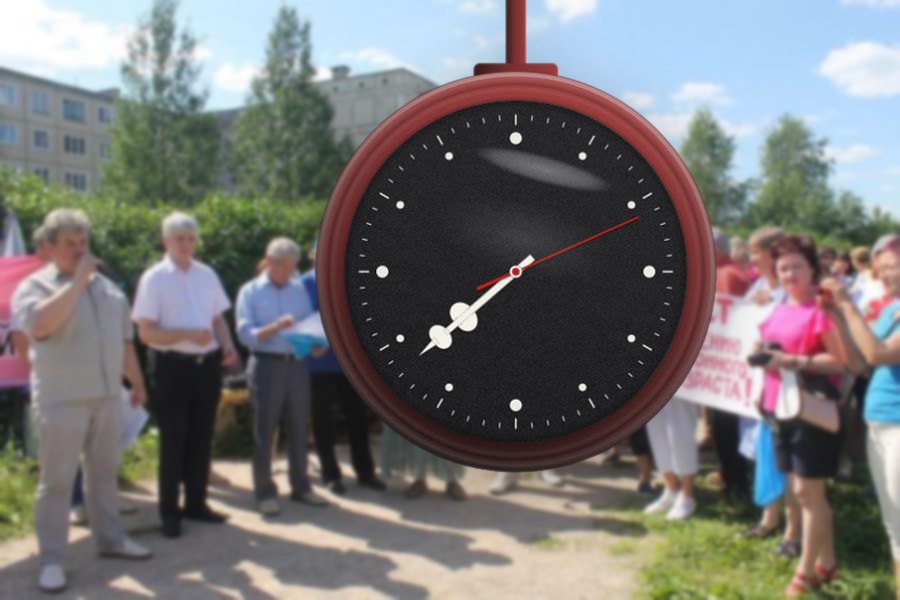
7,38,11
